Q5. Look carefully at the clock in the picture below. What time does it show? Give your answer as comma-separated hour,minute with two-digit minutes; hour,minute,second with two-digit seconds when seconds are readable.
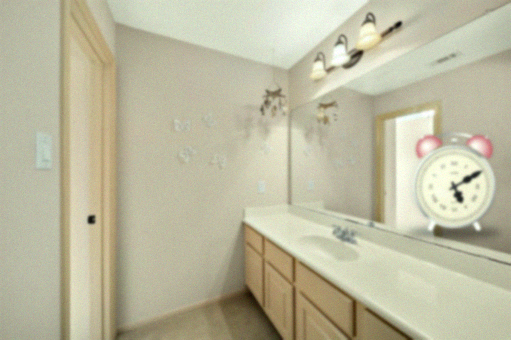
5,10
